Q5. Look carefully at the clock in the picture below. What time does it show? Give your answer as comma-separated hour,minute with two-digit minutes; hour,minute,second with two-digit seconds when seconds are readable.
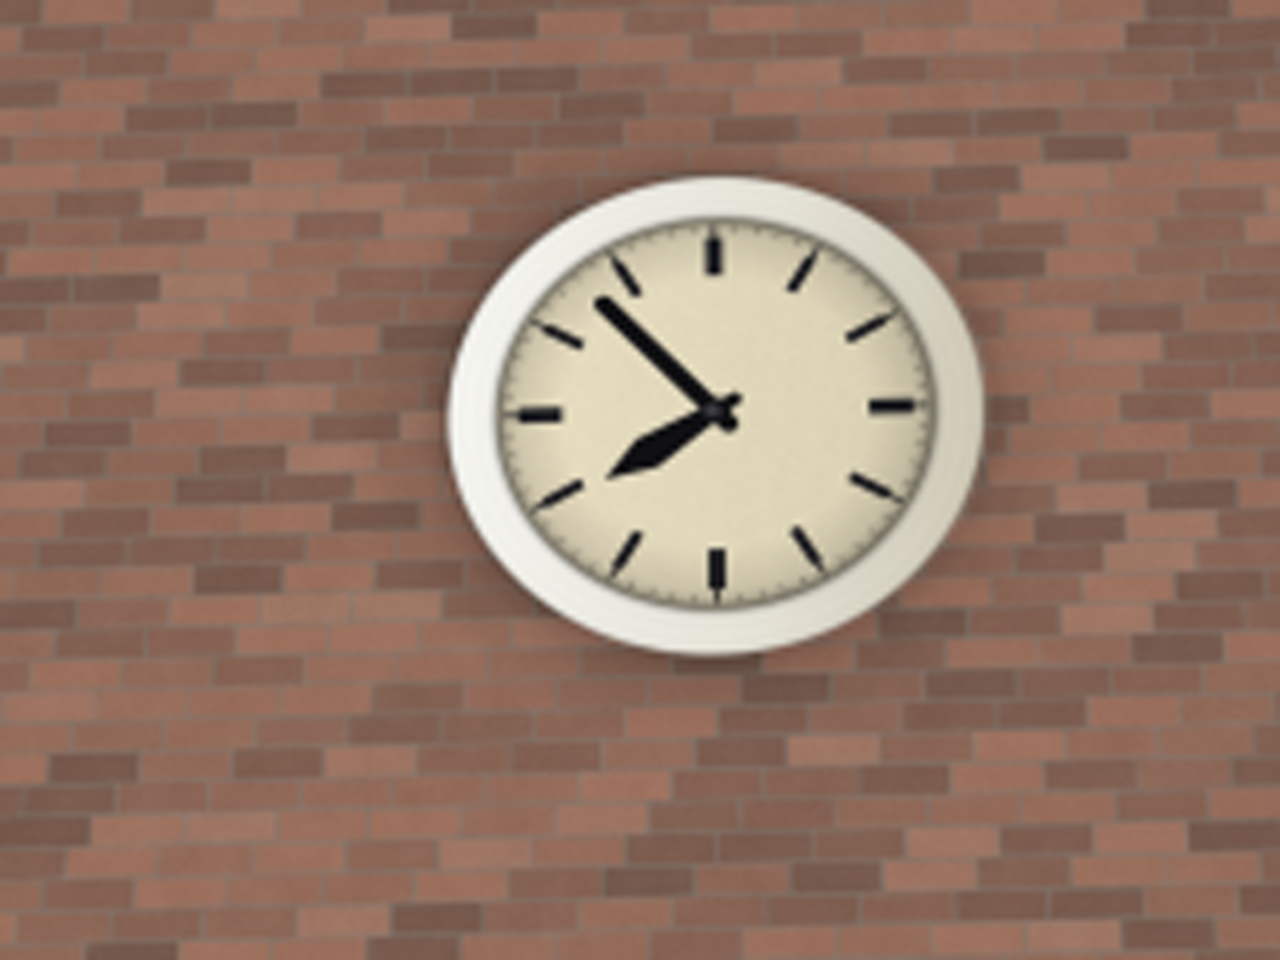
7,53
